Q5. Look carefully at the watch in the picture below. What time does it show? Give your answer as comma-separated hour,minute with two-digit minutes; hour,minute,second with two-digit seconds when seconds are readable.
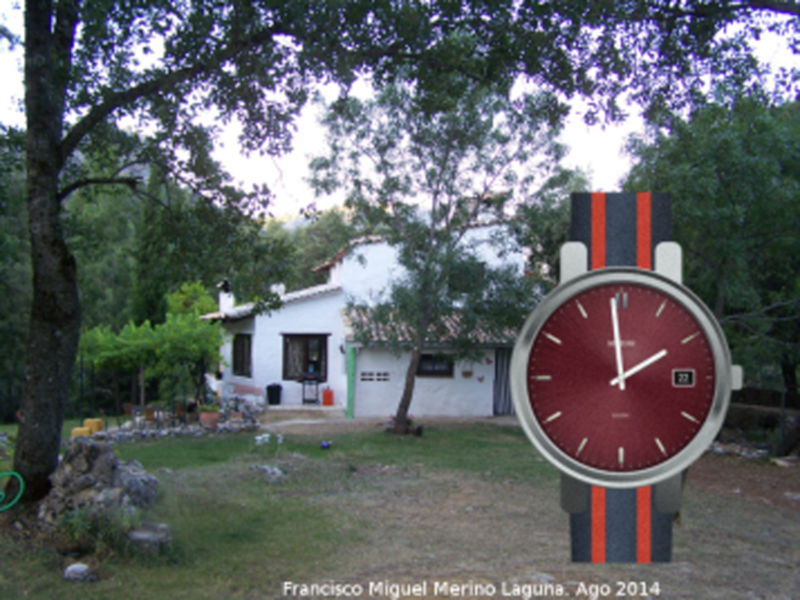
1,59
